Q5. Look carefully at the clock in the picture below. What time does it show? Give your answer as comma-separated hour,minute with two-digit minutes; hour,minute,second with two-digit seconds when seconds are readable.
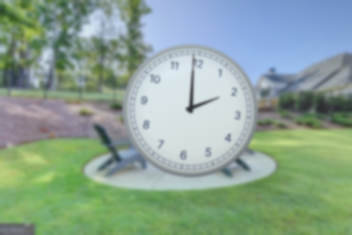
1,59
